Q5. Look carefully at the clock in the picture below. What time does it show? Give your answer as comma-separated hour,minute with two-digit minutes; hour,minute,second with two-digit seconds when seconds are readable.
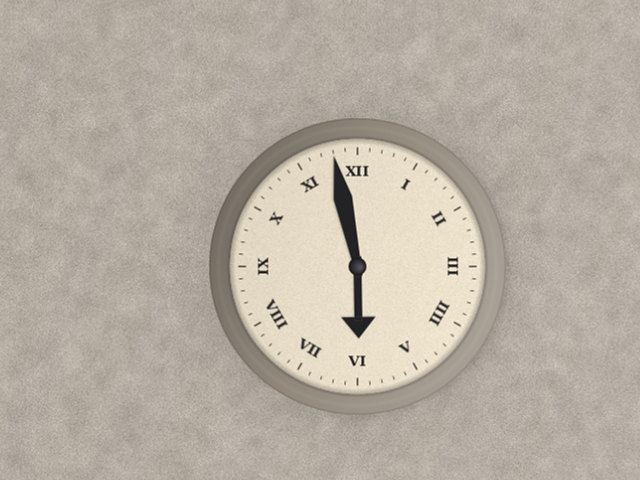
5,58
